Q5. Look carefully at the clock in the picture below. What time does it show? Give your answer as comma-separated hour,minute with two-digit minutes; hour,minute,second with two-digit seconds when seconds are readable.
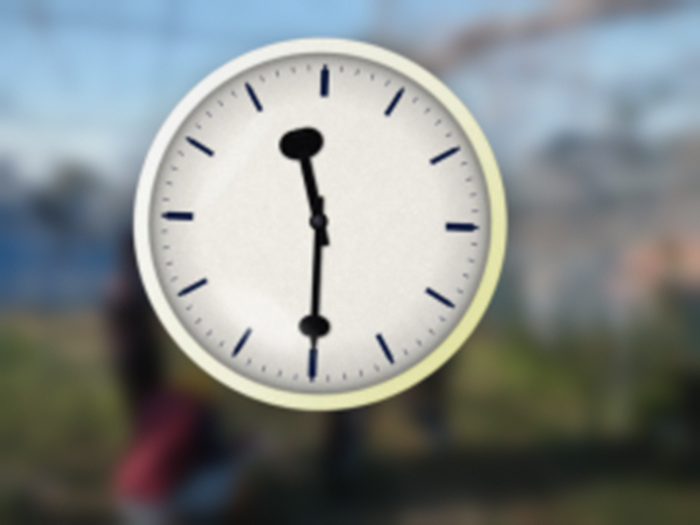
11,30
